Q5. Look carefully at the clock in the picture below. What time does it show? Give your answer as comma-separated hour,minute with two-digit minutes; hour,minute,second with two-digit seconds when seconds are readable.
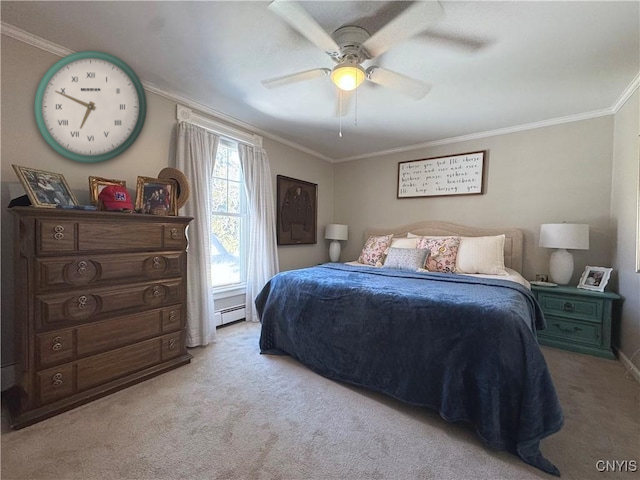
6,49
